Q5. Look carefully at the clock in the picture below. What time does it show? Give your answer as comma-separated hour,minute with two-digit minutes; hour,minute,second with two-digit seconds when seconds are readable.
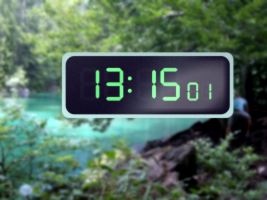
13,15,01
